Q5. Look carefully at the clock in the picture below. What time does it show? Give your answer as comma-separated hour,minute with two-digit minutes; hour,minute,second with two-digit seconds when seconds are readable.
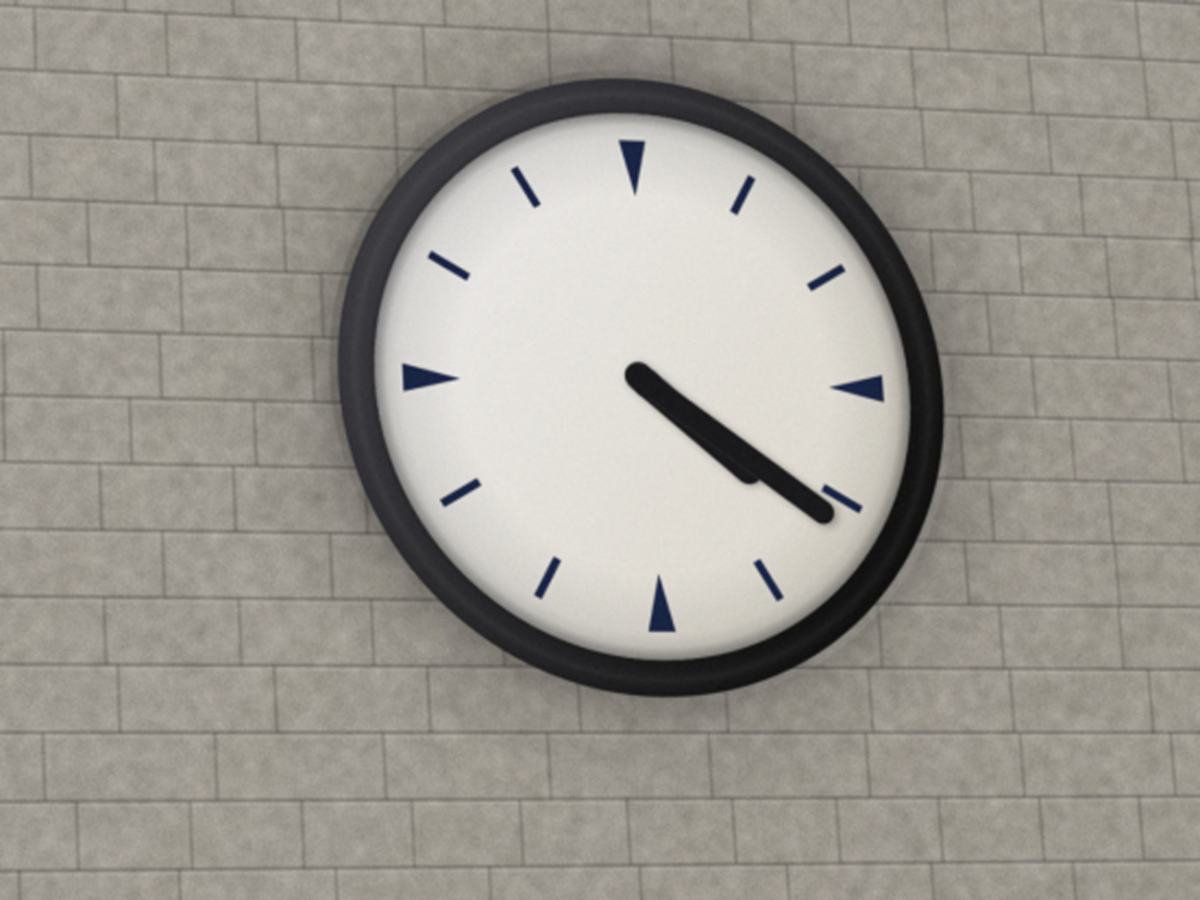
4,21
